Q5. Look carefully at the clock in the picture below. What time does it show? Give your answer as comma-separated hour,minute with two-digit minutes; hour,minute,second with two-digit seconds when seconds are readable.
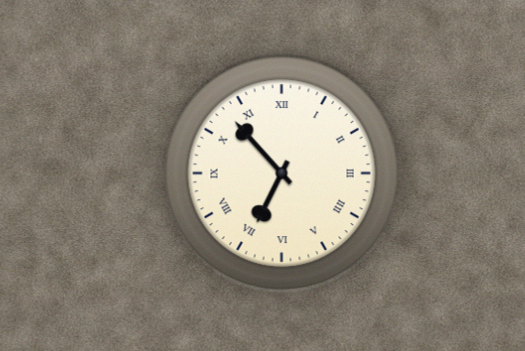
6,53
